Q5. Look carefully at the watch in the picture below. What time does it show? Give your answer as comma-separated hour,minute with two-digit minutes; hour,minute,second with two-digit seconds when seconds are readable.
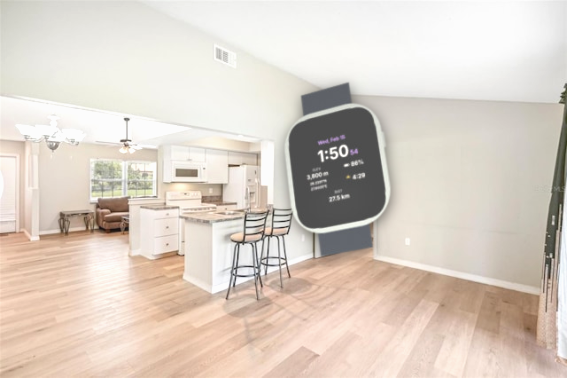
1,50
